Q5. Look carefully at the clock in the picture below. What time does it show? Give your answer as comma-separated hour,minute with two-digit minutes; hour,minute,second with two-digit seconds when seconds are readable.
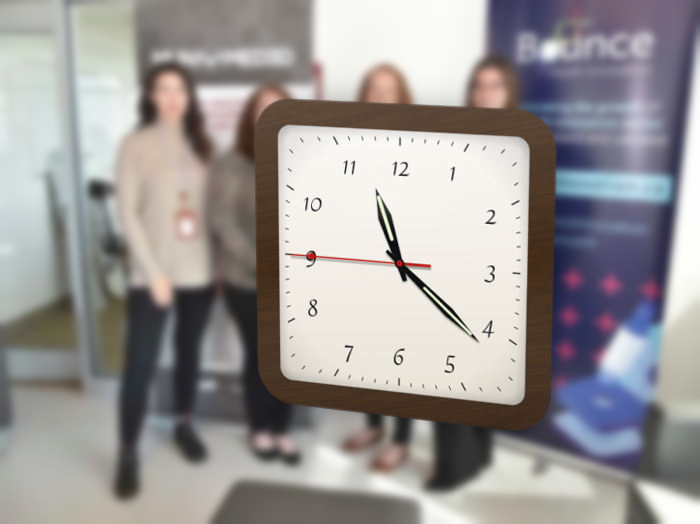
11,21,45
